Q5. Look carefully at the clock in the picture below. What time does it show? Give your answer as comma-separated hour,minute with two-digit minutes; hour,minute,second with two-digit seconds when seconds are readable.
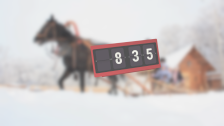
8,35
